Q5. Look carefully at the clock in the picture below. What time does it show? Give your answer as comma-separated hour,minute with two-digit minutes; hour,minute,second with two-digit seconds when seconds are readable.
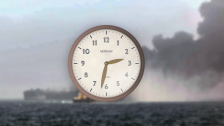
2,32
